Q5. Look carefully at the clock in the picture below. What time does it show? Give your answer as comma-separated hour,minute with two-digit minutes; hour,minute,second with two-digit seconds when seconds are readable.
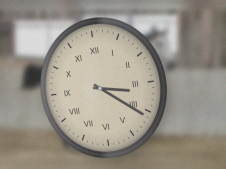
3,21
